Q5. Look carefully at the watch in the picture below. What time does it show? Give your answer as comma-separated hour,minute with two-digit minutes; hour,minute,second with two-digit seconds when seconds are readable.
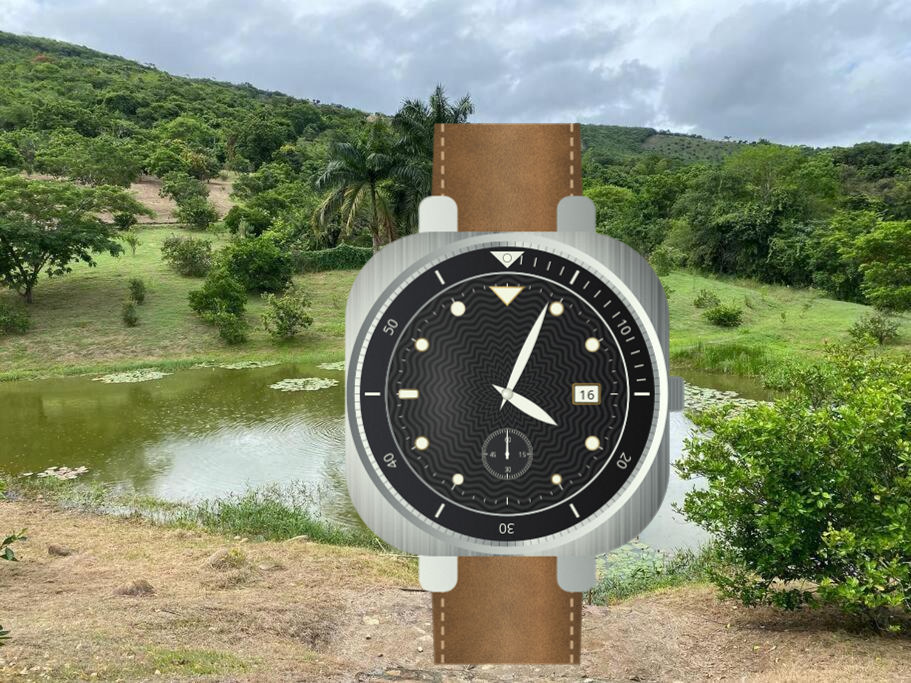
4,04
